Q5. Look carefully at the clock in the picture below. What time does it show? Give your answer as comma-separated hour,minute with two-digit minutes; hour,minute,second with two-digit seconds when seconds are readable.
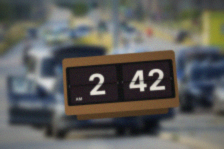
2,42
